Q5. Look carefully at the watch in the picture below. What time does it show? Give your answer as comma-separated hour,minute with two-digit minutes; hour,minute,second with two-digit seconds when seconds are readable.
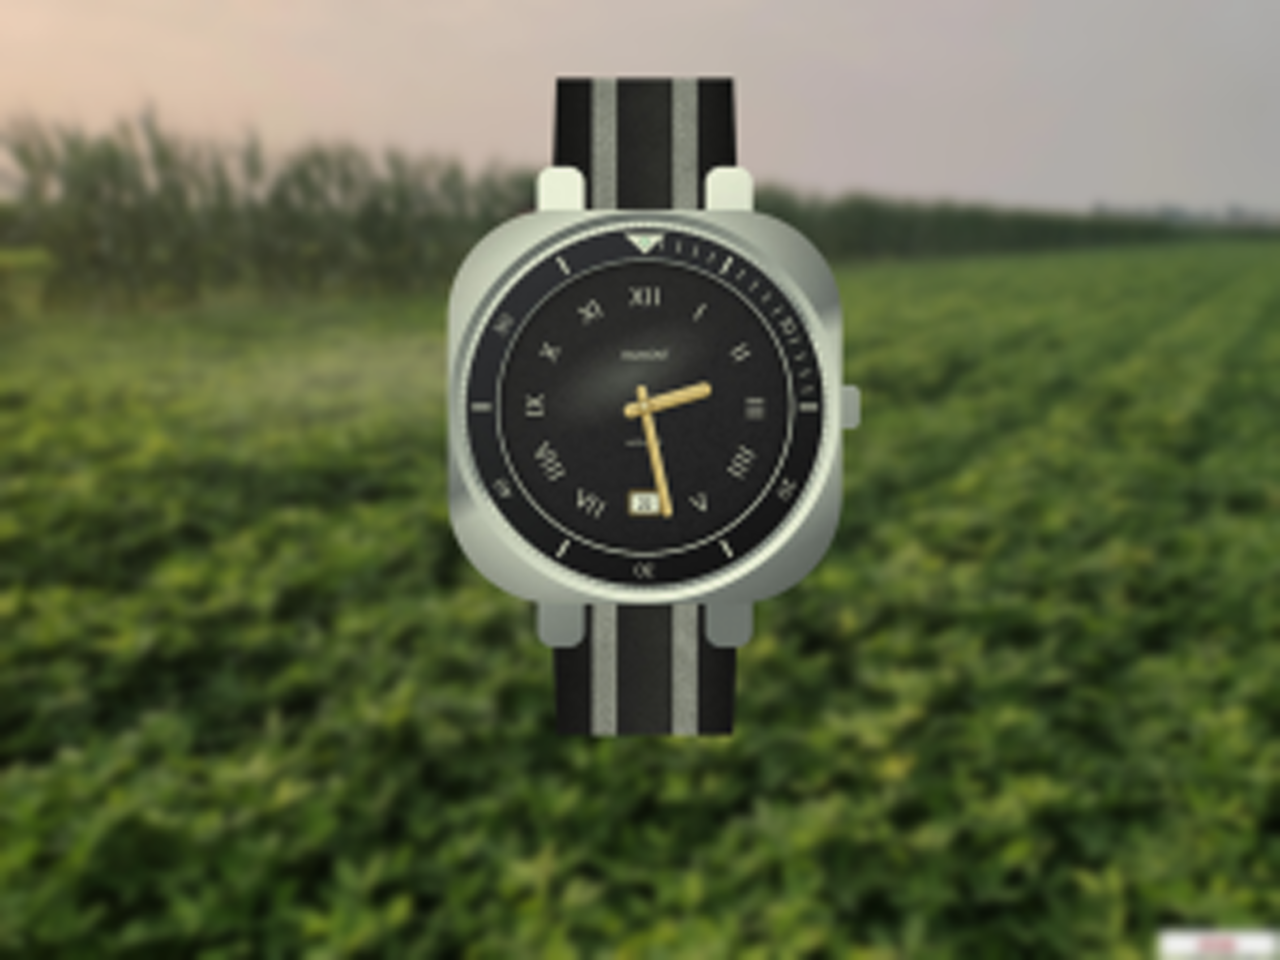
2,28
